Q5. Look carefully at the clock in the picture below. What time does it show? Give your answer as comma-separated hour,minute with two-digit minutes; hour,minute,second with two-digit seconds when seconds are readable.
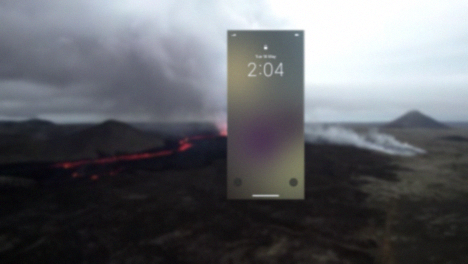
2,04
